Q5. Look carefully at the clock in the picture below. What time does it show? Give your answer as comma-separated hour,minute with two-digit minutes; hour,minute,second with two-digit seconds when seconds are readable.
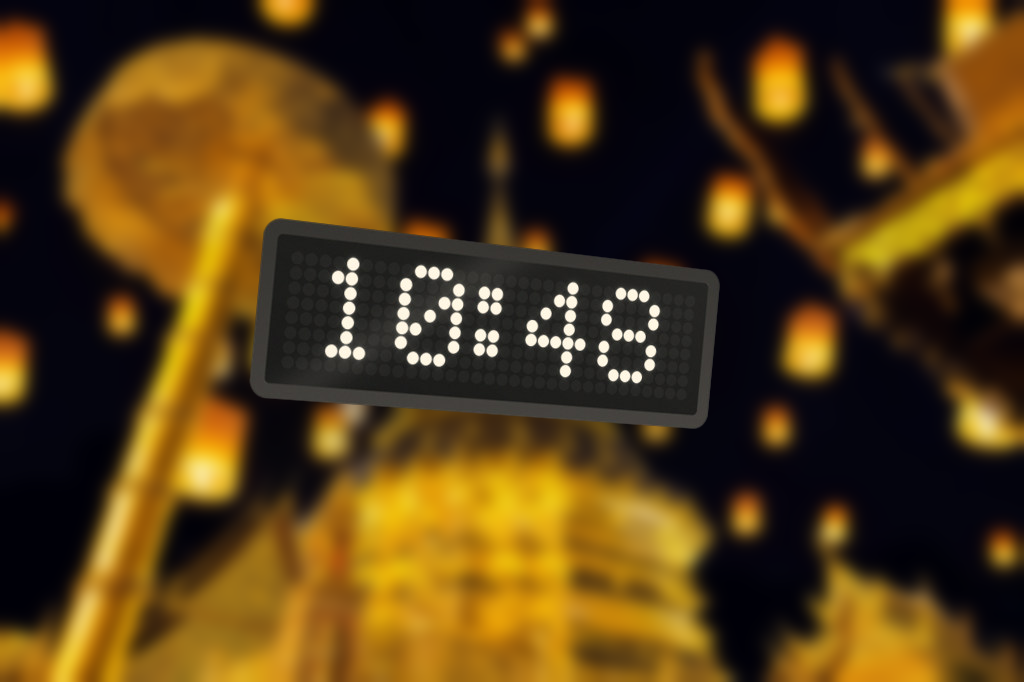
10,48
